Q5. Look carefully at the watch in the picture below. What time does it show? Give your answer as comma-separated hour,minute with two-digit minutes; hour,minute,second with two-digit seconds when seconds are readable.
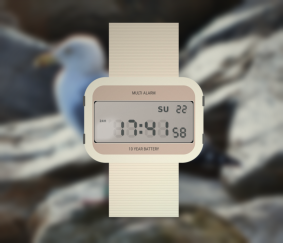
17,41,58
